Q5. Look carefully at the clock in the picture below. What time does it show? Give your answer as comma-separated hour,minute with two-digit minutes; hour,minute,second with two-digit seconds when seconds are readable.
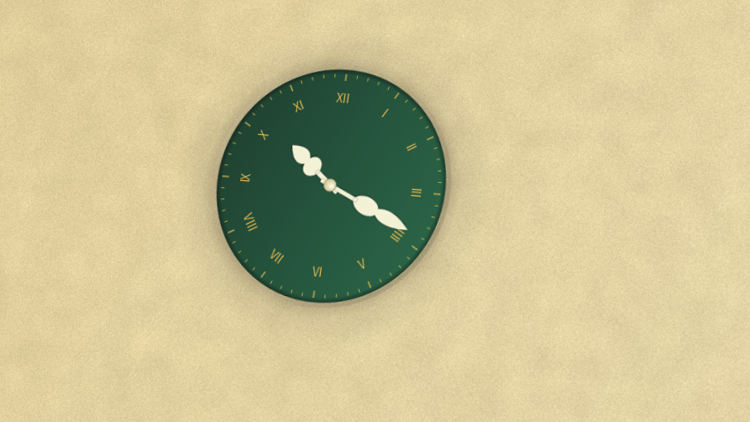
10,19
